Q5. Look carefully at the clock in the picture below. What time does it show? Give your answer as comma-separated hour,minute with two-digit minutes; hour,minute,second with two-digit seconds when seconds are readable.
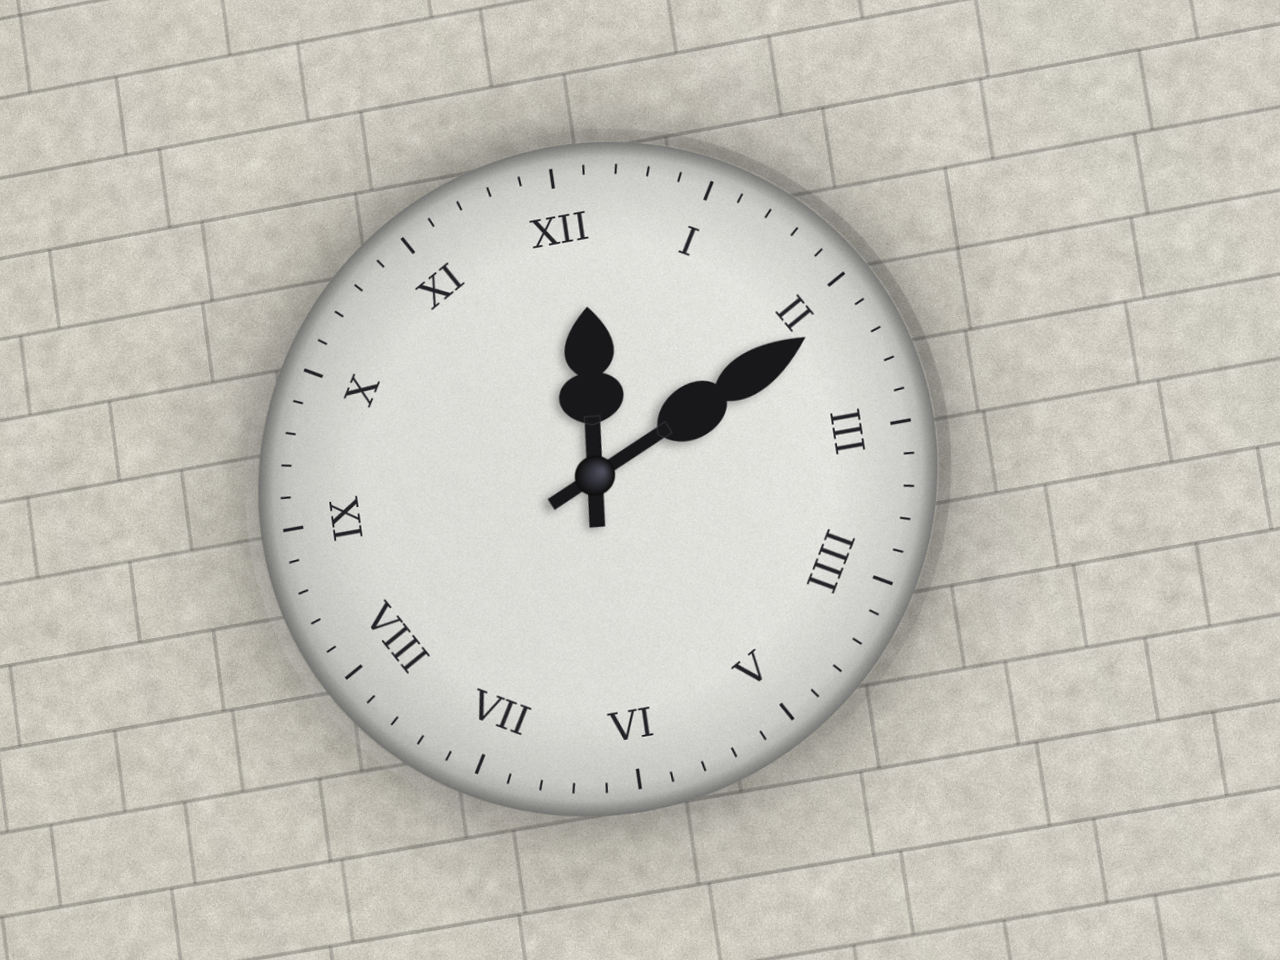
12,11
